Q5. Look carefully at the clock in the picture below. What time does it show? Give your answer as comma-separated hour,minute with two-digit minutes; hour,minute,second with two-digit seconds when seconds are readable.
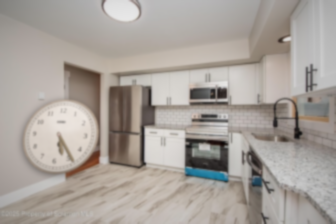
5,24
